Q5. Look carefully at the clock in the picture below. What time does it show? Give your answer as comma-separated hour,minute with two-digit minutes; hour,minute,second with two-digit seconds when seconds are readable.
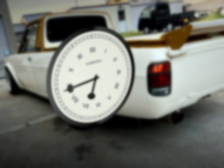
6,44
